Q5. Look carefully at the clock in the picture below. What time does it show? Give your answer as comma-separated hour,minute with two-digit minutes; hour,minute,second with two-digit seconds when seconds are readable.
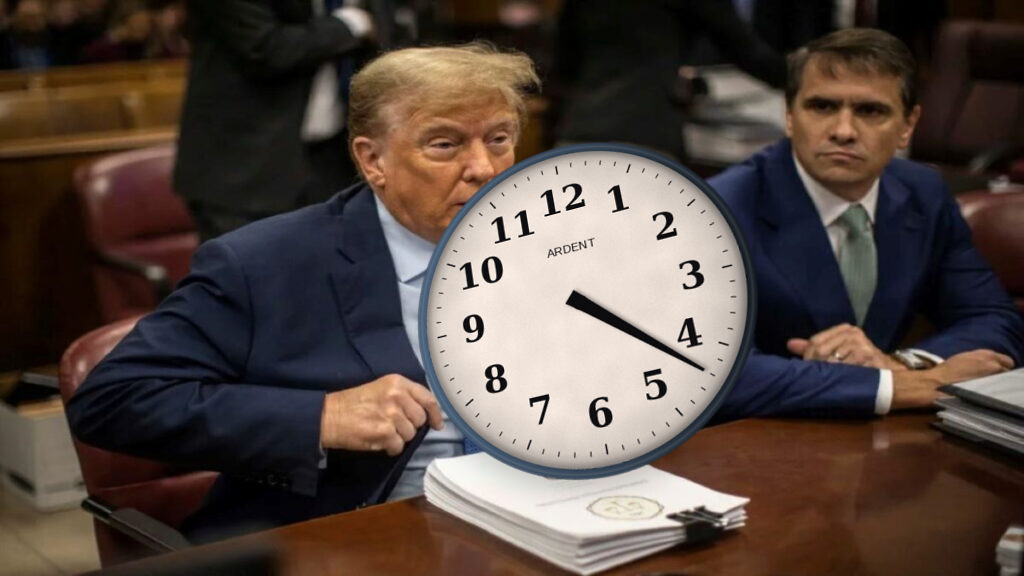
4,22
